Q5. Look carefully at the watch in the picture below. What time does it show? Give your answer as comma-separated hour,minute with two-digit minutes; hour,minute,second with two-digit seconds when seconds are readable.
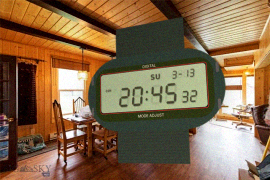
20,45,32
